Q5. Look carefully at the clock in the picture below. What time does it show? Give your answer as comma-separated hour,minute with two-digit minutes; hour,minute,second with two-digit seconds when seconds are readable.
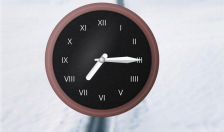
7,15
